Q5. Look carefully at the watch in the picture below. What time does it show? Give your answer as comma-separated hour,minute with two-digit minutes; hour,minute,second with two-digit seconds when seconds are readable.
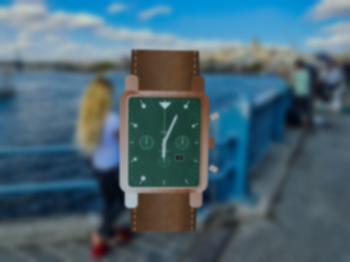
6,04
